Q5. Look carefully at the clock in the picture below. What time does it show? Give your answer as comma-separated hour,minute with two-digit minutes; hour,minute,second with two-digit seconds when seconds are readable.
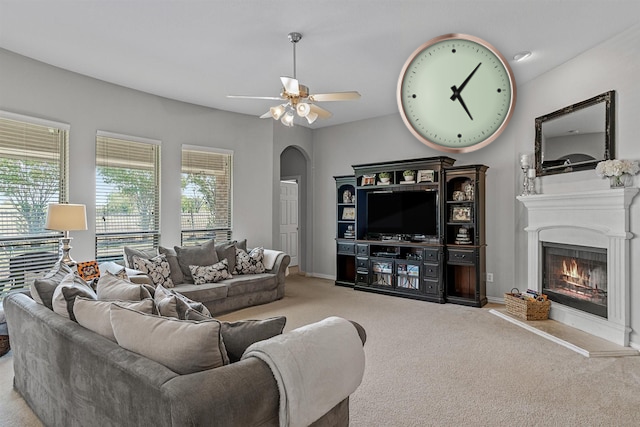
5,07
